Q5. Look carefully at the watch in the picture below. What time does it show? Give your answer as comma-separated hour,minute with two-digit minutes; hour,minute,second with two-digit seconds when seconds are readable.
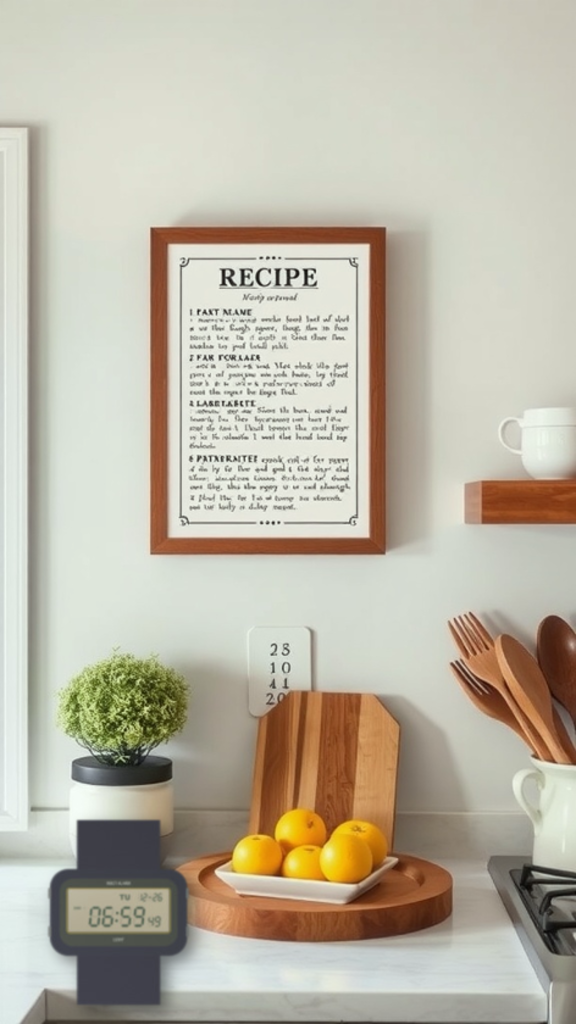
6,59
